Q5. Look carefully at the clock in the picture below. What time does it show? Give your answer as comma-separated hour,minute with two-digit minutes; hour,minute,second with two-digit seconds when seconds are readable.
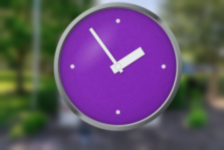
1,54
